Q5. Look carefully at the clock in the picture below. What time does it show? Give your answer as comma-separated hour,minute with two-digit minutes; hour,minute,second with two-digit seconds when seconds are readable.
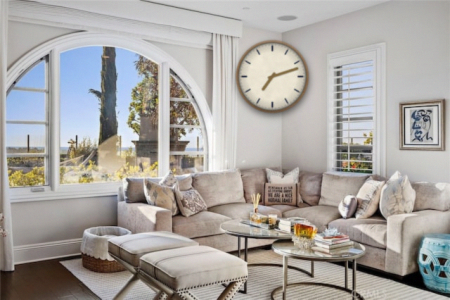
7,12
